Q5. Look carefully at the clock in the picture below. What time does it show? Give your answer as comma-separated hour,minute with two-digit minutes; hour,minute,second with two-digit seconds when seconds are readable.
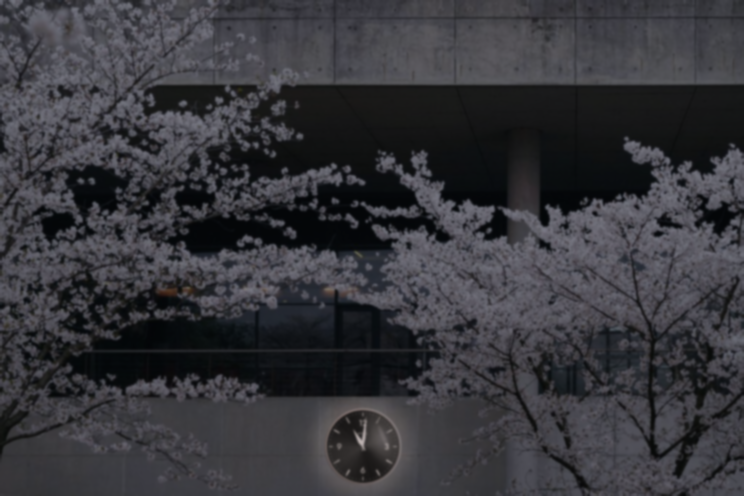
11,01
